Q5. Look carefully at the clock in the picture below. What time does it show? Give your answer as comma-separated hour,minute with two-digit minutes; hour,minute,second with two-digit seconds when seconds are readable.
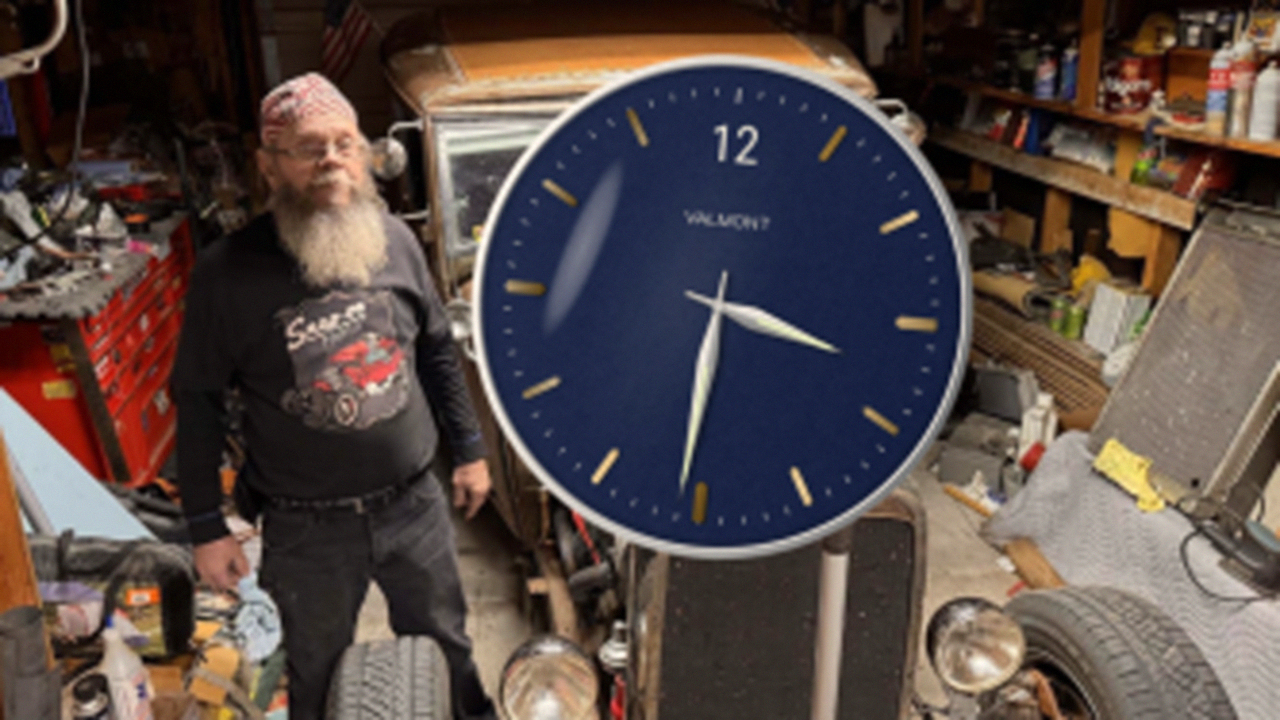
3,31
